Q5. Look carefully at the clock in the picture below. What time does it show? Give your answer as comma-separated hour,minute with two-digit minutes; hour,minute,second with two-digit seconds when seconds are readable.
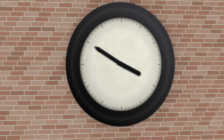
3,50
